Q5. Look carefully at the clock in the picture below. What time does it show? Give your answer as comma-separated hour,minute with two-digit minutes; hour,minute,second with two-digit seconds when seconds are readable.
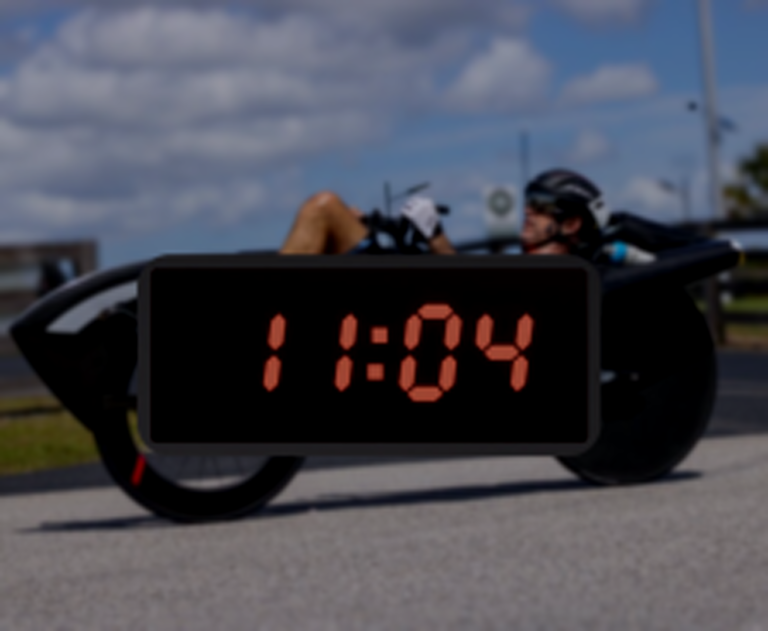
11,04
